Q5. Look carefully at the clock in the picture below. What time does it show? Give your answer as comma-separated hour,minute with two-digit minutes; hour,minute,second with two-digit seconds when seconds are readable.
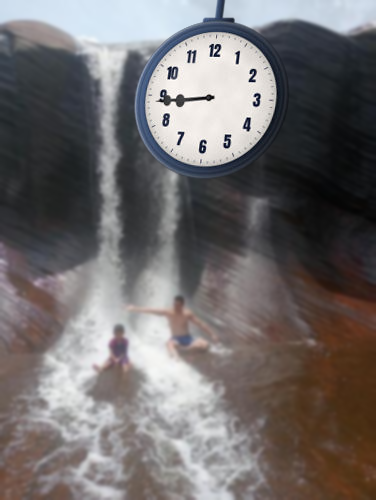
8,44
